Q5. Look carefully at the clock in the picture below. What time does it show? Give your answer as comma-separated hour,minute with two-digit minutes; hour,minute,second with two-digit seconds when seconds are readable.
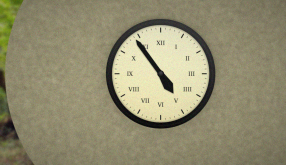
4,54
